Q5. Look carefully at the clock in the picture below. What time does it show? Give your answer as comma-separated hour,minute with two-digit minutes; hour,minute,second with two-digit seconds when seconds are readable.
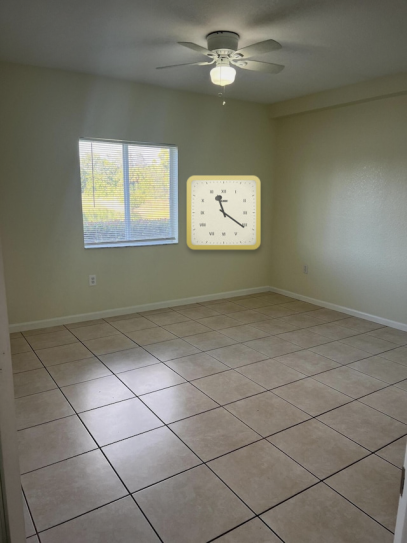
11,21
